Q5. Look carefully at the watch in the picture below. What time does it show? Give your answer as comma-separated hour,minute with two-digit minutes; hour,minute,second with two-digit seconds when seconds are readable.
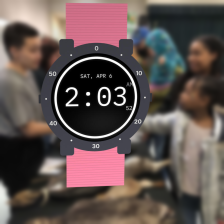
2,03
